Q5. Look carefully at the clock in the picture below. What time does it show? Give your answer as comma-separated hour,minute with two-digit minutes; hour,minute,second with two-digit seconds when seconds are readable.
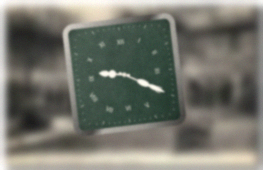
9,20
